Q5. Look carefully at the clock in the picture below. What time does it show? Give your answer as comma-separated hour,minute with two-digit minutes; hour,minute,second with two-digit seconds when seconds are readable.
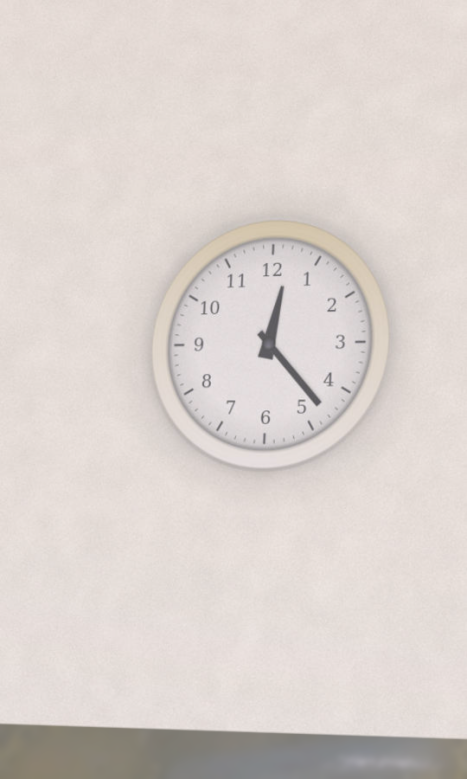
12,23
